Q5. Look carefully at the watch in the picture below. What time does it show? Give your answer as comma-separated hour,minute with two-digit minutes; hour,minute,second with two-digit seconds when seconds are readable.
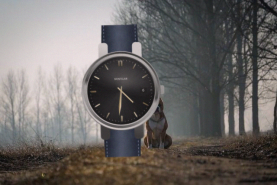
4,31
